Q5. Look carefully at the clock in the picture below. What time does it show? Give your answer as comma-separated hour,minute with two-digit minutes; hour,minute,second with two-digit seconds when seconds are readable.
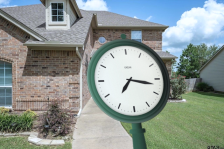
7,17
